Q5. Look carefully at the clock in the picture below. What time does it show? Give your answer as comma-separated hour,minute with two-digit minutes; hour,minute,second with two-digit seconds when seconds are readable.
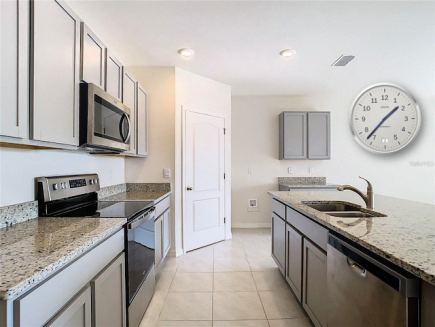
1,37
